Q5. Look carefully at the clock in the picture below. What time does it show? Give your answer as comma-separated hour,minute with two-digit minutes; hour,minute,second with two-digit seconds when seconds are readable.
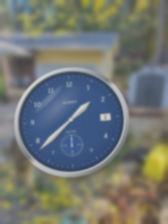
1,38
